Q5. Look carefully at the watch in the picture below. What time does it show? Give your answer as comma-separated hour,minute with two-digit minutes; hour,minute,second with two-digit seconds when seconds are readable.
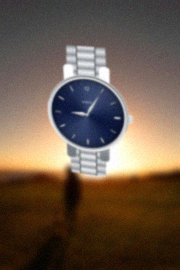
9,05
